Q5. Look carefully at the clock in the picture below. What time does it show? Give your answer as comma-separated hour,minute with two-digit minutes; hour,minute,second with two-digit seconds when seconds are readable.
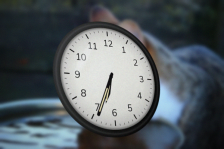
6,34
